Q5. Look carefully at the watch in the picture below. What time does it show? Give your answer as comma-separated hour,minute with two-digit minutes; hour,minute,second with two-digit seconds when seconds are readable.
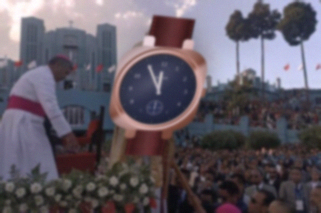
11,55
